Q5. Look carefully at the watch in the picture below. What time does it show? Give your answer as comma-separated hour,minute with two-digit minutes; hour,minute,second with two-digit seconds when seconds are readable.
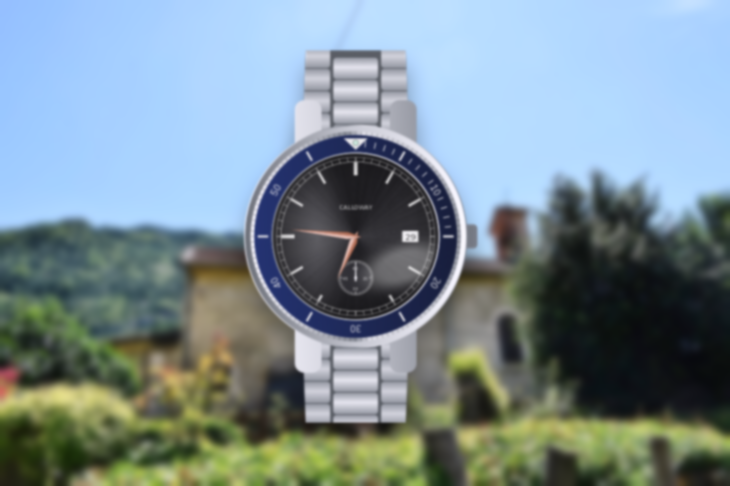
6,46
